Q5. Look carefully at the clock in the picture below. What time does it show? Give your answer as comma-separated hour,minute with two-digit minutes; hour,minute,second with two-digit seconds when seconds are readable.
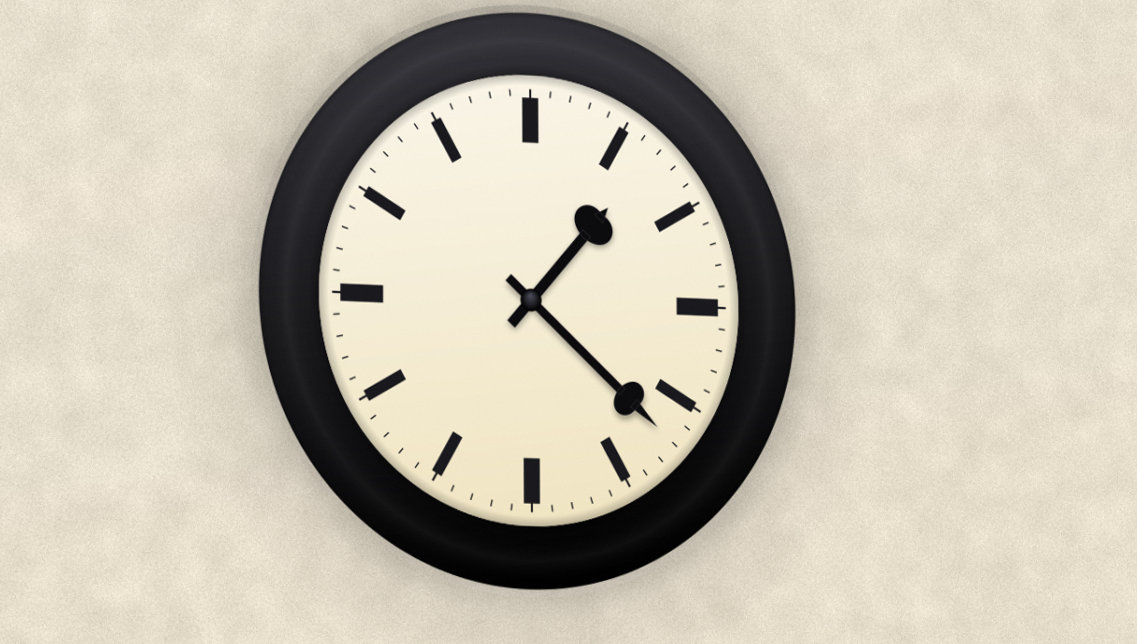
1,22
